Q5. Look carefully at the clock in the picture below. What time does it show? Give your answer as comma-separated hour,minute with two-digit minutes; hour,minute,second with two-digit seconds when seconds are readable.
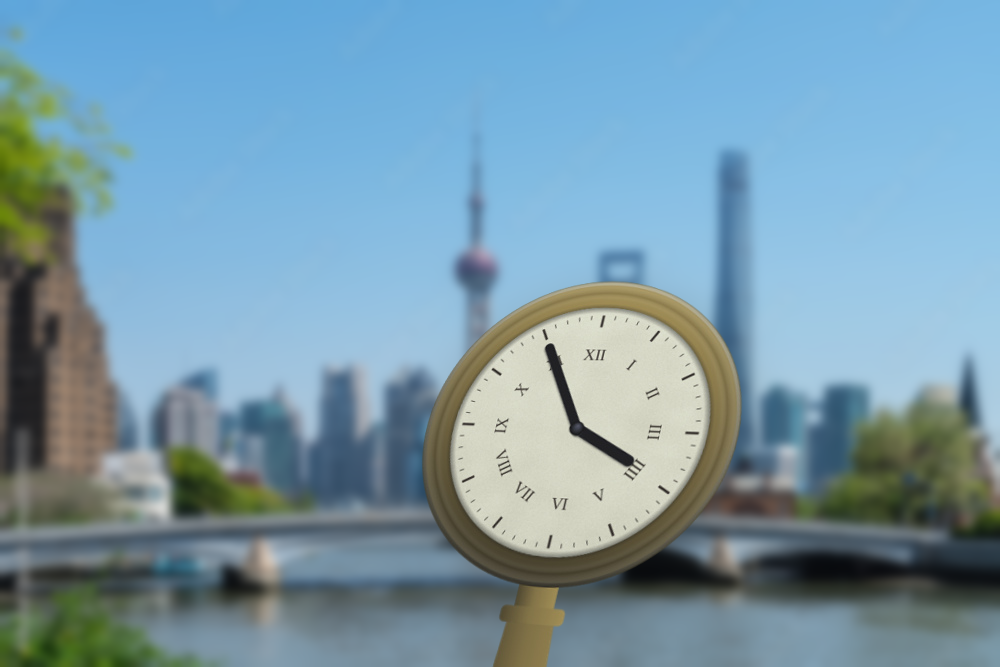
3,55
